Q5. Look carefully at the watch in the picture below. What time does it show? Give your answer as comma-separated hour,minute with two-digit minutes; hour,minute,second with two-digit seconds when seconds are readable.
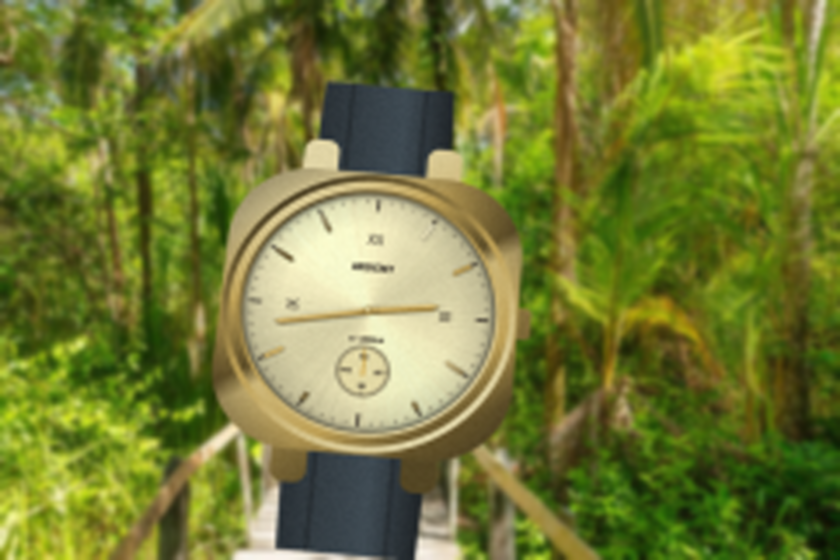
2,43
